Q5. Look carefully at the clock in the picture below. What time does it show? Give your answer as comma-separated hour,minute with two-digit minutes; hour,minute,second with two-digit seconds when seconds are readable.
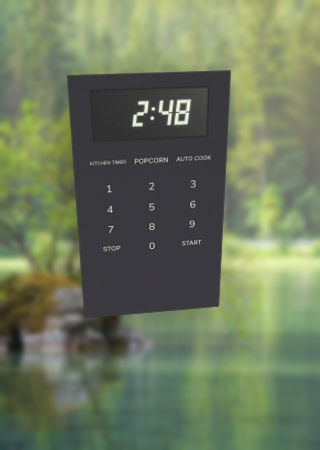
2,48
